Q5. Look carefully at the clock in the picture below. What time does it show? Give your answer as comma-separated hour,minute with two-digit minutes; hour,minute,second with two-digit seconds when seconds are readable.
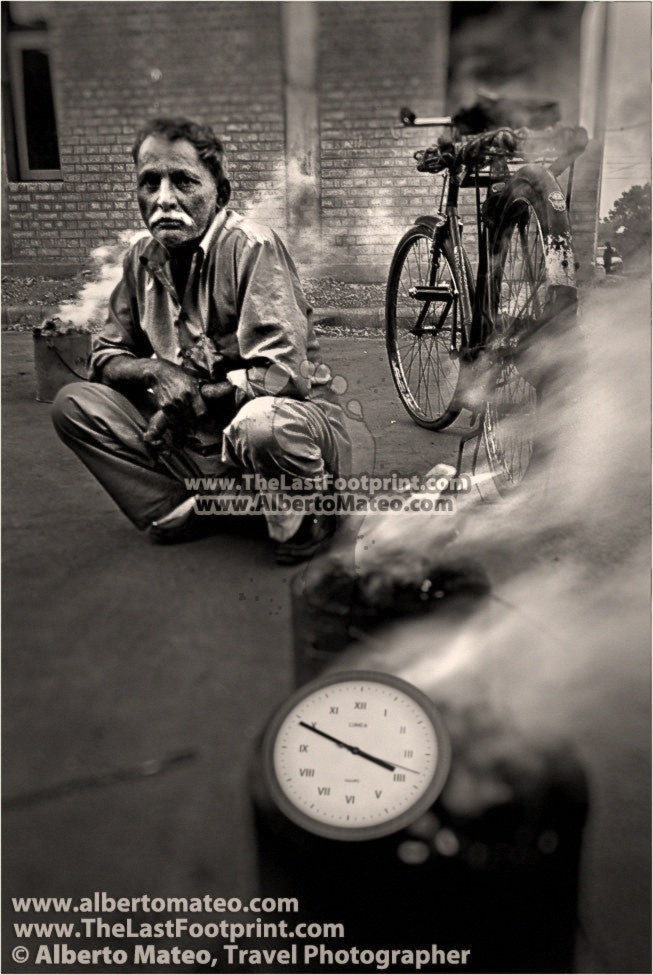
3,49,18
